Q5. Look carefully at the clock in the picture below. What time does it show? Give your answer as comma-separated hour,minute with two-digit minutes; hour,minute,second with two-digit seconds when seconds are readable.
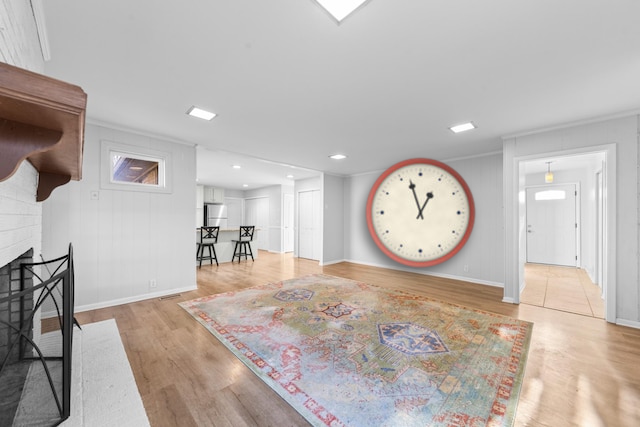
12,57
